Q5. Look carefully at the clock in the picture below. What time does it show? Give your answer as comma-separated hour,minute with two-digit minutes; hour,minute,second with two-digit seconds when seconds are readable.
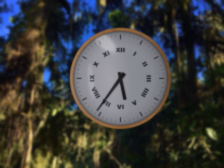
5,36
